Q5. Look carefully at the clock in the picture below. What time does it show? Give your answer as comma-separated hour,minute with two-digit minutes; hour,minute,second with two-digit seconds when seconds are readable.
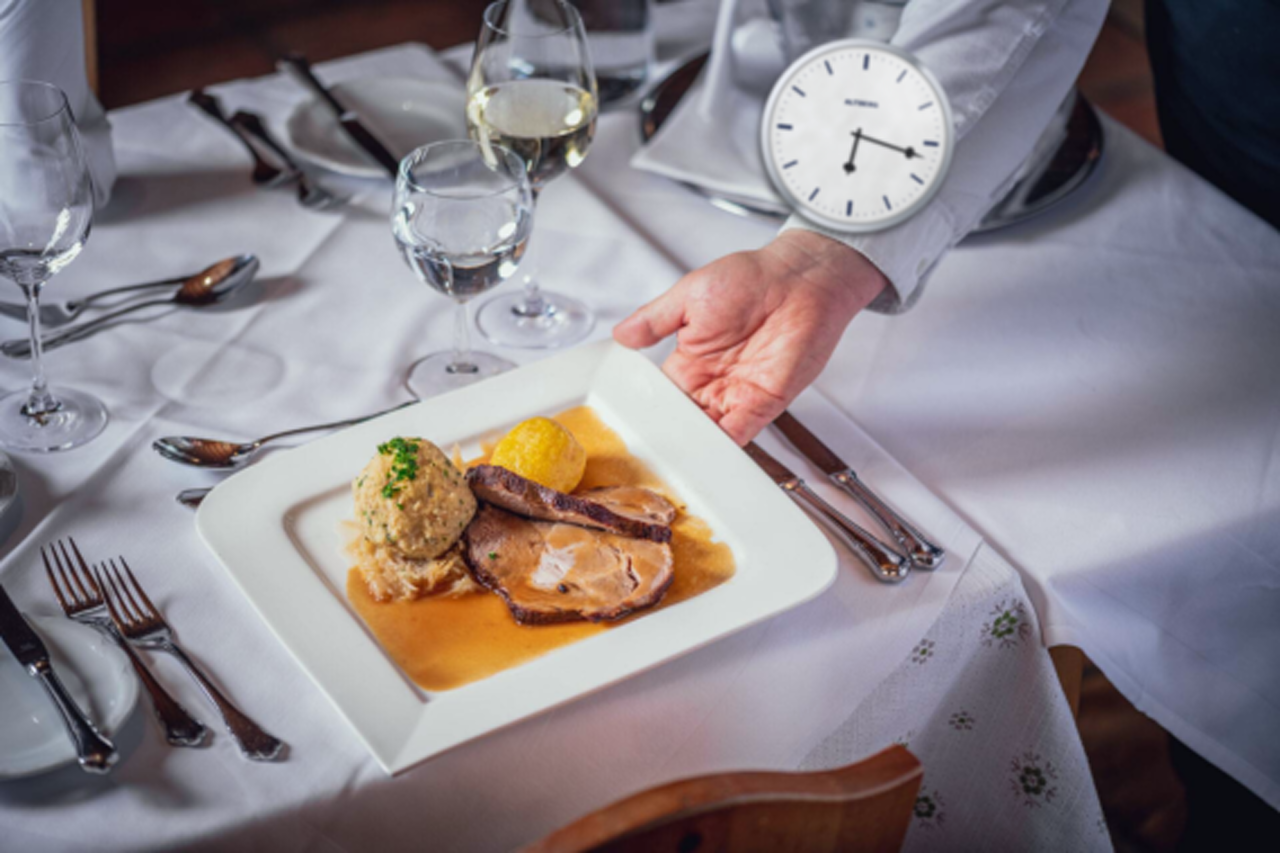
6,17
